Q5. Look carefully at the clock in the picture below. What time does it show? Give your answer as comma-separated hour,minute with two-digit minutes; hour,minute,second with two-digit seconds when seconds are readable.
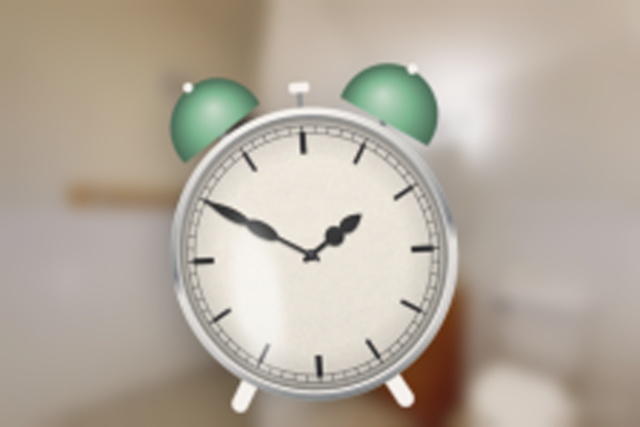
1,50
